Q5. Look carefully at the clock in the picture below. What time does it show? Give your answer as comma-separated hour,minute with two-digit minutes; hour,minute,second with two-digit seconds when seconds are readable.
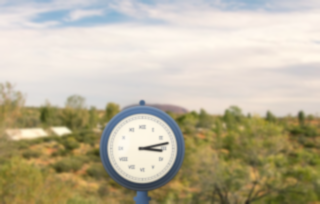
3,13
